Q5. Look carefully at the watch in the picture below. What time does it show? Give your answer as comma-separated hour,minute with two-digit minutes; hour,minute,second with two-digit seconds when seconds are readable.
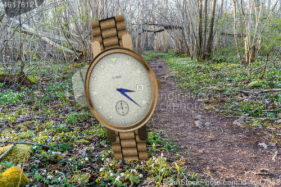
3,22
